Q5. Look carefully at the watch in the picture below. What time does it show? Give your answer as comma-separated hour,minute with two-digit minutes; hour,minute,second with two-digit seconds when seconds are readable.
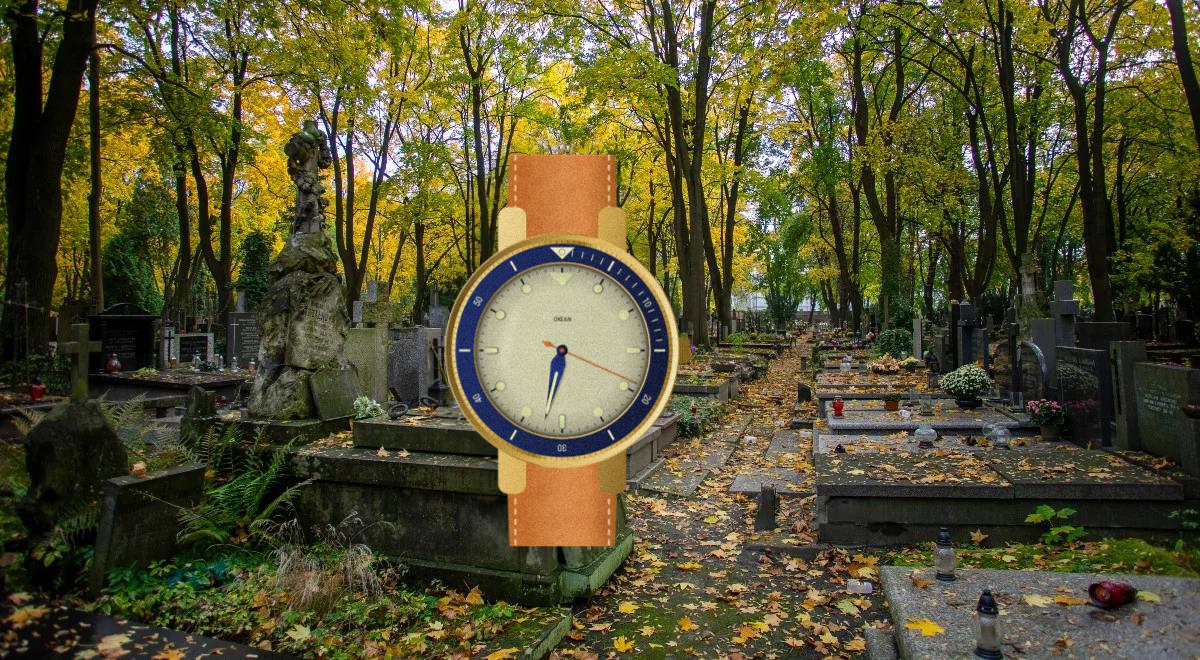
6,32,19
